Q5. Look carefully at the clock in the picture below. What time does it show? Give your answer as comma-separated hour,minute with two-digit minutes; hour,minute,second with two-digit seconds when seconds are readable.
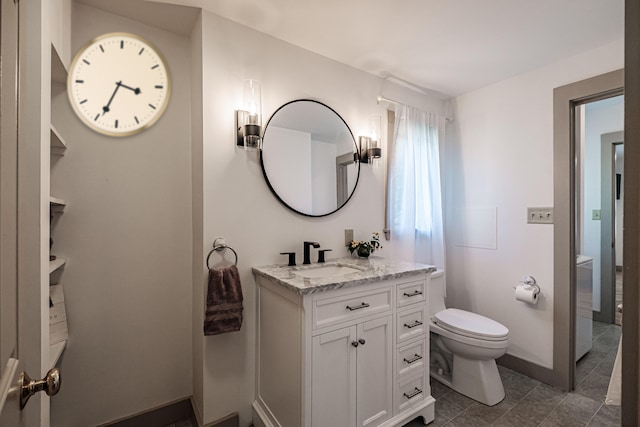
3,34
